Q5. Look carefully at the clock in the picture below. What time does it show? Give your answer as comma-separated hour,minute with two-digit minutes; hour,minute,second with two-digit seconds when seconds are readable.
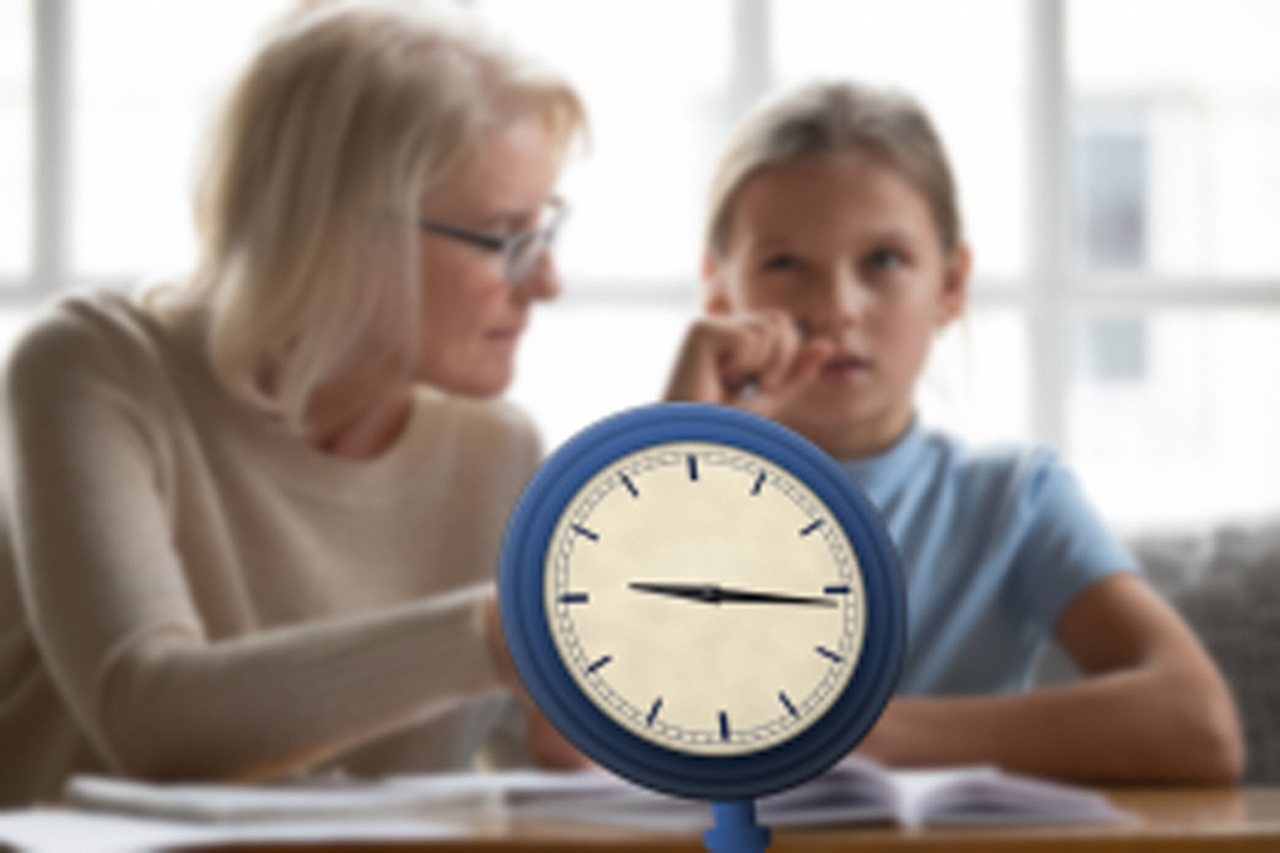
9,16
